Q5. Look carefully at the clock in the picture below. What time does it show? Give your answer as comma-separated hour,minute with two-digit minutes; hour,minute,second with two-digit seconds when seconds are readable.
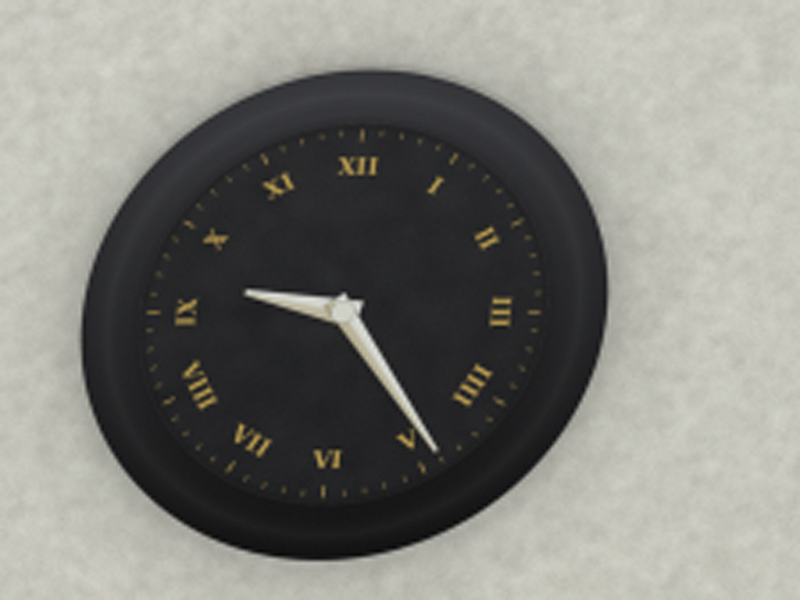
9,24
